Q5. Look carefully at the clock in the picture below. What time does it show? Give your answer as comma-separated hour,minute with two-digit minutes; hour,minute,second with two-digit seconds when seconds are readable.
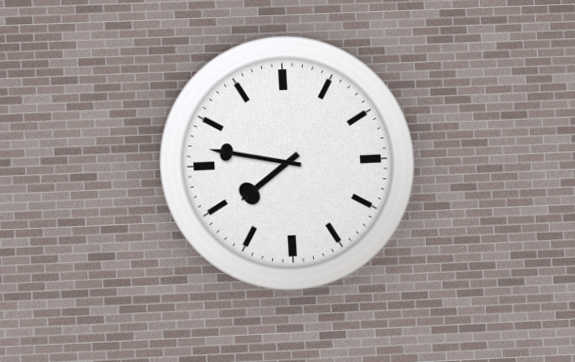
7,47
